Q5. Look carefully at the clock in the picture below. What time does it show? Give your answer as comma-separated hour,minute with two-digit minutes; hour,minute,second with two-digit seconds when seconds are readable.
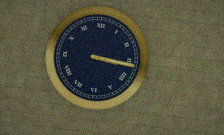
3,16
